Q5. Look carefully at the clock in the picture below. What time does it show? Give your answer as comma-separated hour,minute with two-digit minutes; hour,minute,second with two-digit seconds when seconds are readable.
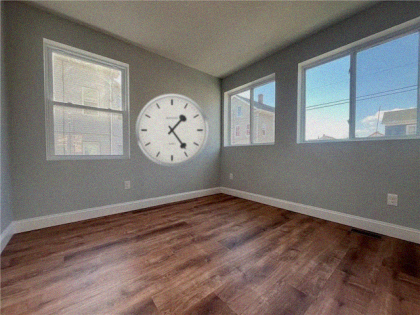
1,24
